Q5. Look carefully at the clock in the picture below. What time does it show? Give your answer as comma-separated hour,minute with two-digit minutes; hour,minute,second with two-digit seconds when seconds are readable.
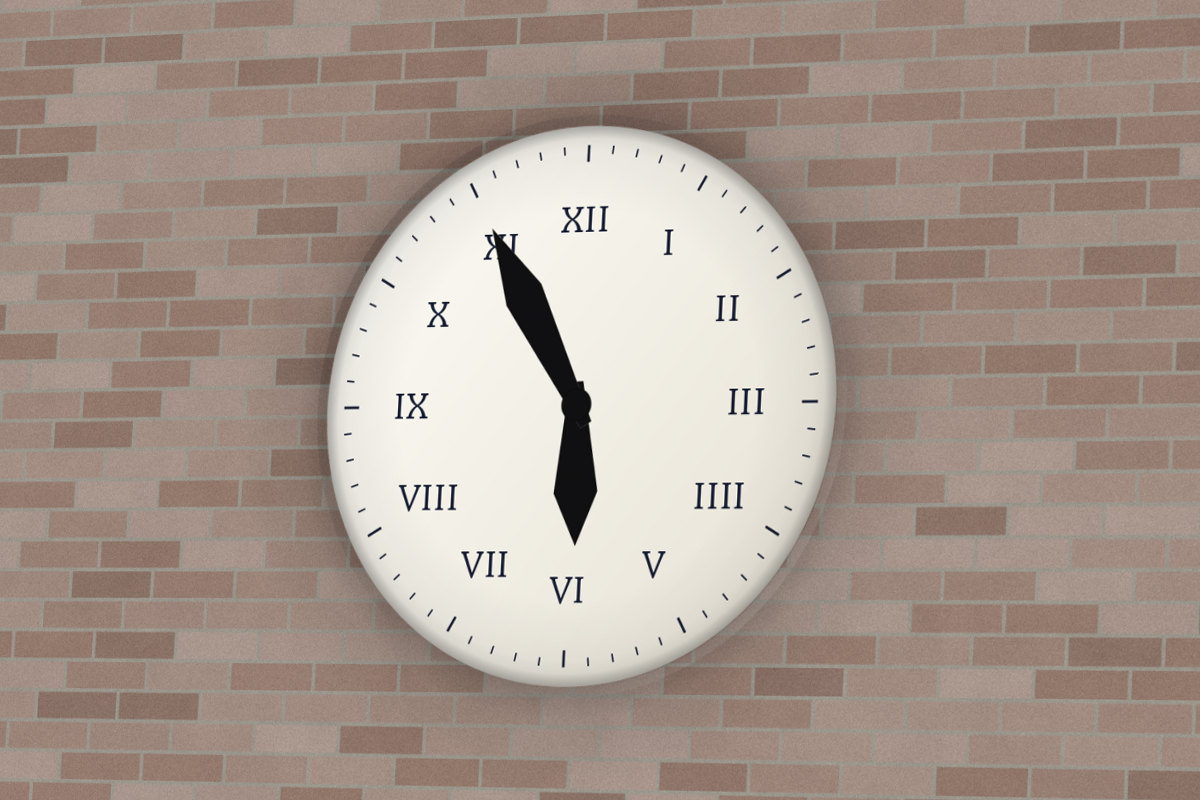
5,55
